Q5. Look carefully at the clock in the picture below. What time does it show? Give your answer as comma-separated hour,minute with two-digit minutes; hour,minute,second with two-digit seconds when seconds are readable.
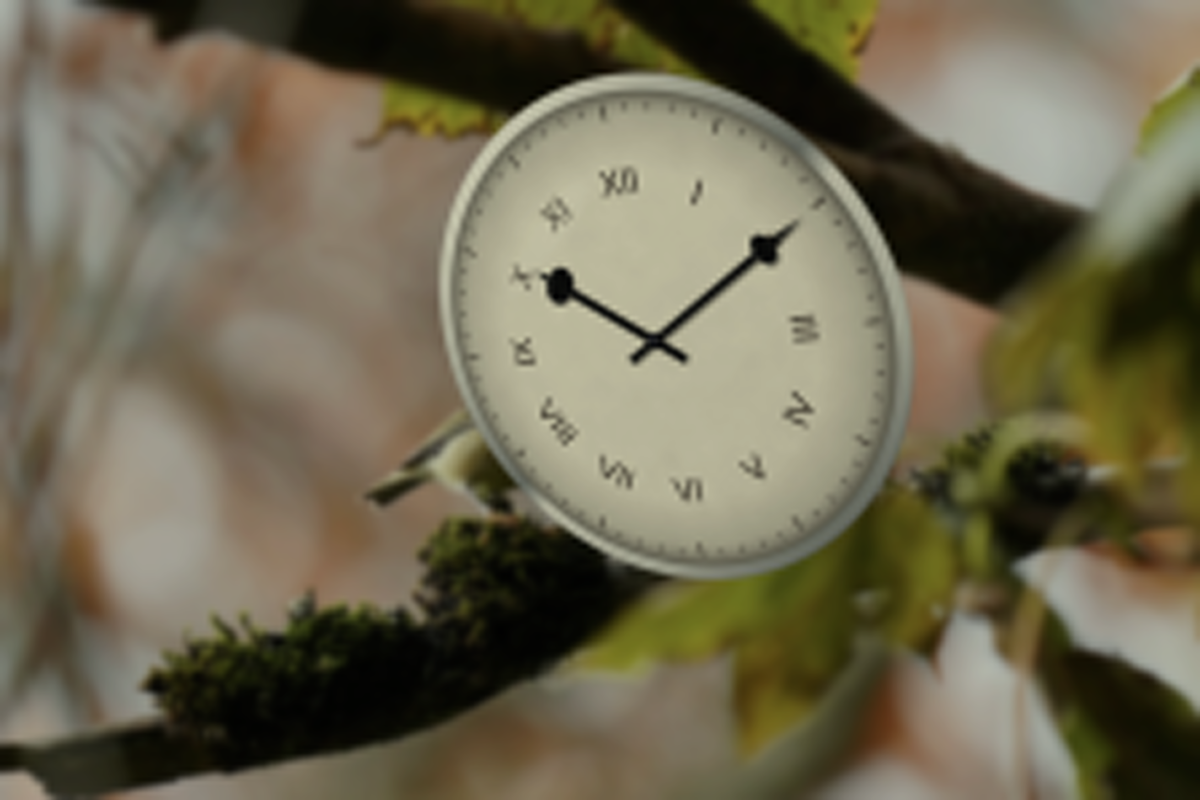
10,10
